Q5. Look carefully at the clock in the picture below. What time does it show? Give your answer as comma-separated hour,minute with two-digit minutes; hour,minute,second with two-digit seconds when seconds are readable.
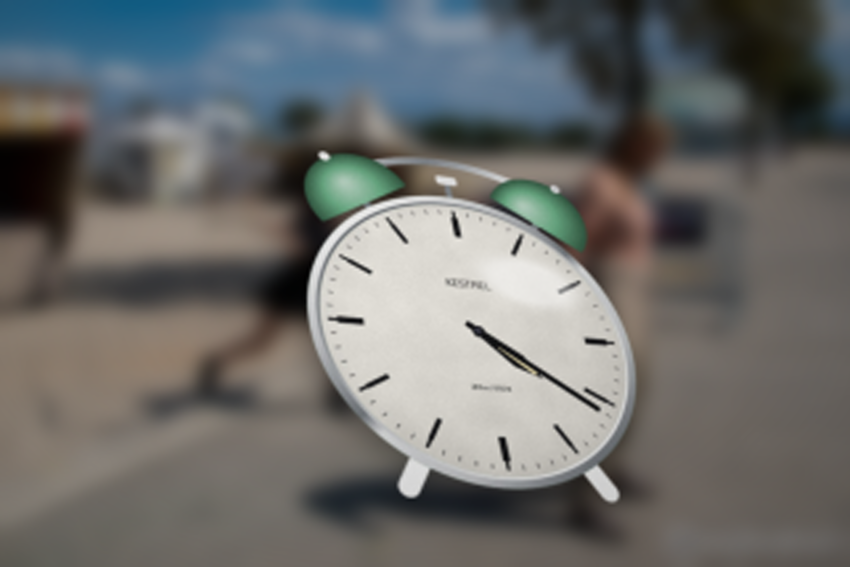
4,21
